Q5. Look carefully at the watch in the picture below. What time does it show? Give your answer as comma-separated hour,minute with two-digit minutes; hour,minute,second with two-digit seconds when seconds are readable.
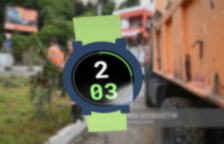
2,03
